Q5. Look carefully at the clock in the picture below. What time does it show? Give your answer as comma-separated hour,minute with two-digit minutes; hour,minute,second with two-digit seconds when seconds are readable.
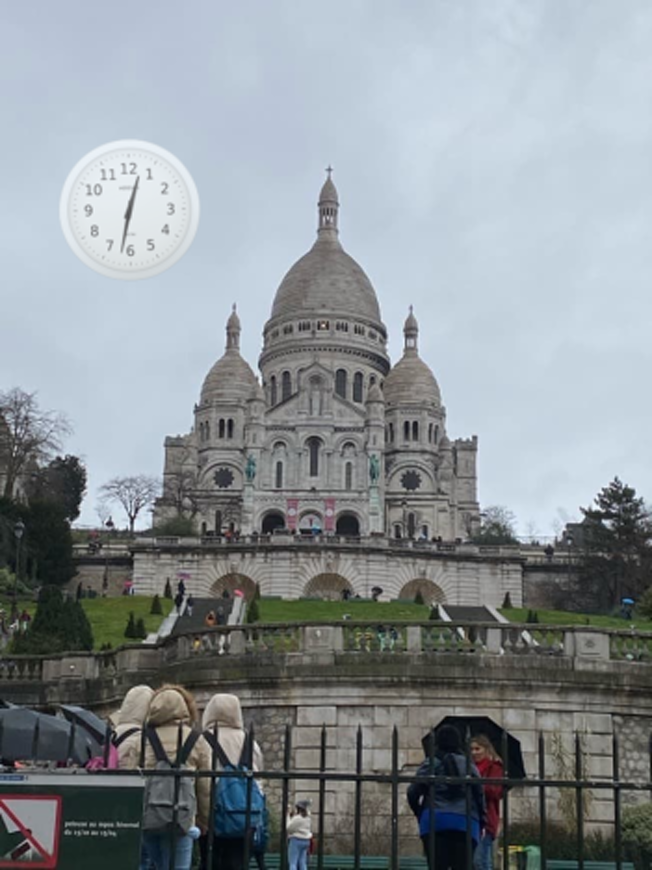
12,32
